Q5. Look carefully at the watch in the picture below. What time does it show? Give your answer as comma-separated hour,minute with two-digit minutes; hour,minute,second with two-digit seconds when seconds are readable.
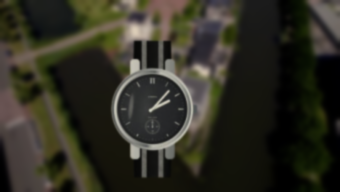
2,07
